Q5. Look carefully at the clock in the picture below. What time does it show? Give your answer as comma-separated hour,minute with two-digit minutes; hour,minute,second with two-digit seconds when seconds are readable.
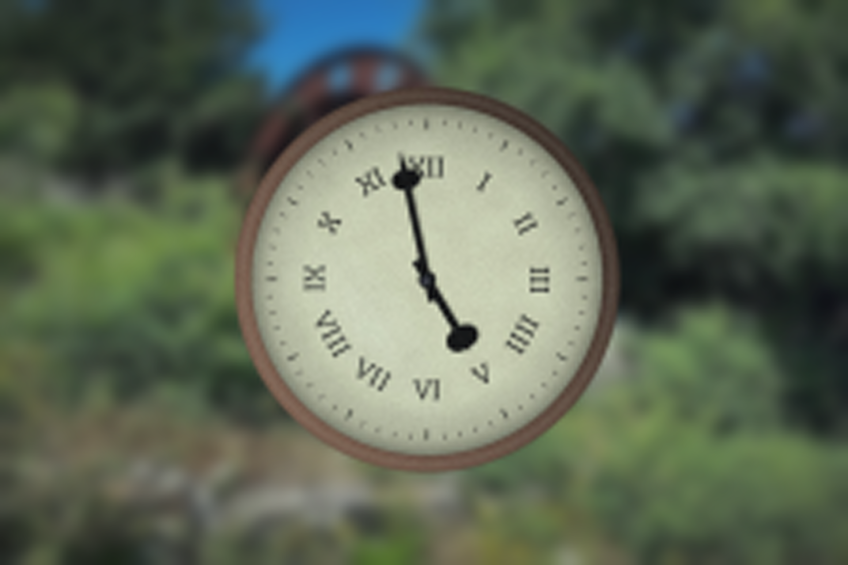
4,58
